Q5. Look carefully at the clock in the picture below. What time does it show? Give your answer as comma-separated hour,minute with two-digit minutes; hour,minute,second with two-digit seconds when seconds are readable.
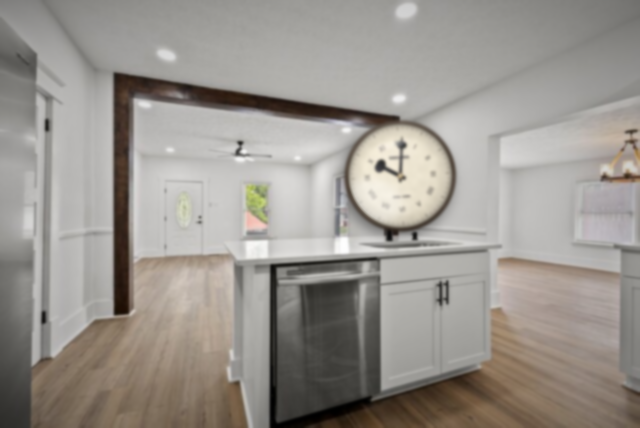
10,01
